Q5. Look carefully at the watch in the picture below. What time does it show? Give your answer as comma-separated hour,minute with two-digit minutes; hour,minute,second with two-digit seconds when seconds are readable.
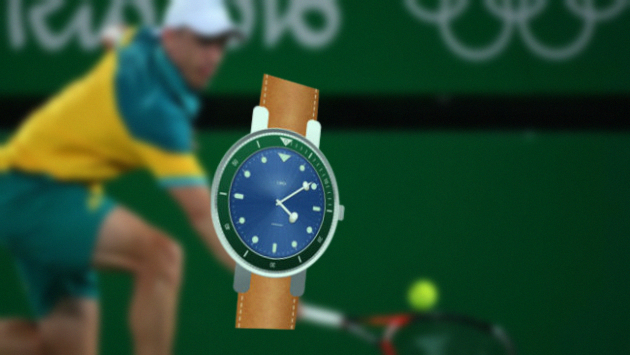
4,09
